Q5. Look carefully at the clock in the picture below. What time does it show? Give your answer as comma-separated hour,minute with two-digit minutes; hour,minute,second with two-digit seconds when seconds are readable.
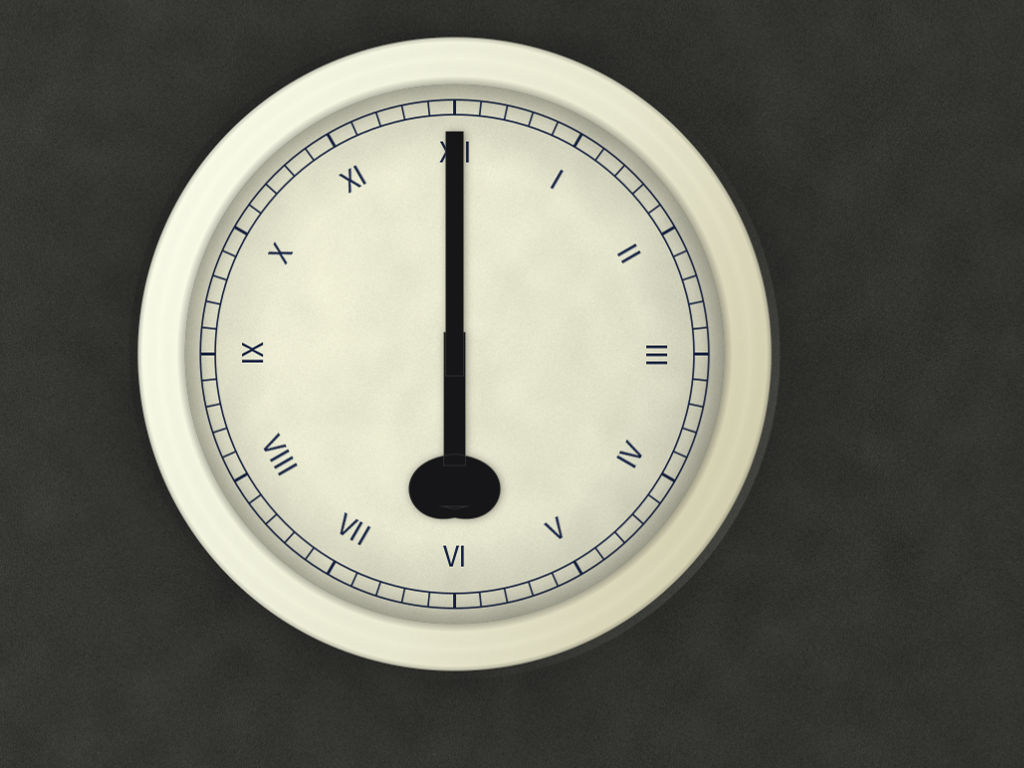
6,00
